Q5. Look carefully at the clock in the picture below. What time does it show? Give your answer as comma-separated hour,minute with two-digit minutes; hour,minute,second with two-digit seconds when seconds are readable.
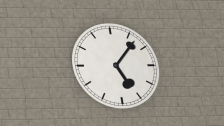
5,07
